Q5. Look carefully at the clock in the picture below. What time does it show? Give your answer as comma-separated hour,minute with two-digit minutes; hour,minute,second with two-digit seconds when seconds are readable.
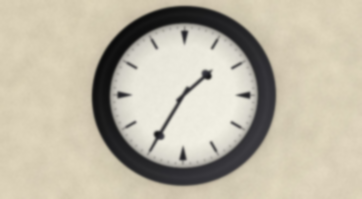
1,35
